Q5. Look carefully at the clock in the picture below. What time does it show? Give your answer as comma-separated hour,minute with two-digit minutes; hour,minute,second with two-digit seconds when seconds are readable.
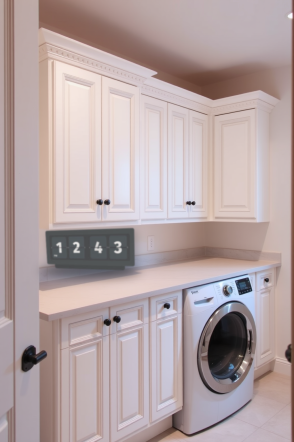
12,43
